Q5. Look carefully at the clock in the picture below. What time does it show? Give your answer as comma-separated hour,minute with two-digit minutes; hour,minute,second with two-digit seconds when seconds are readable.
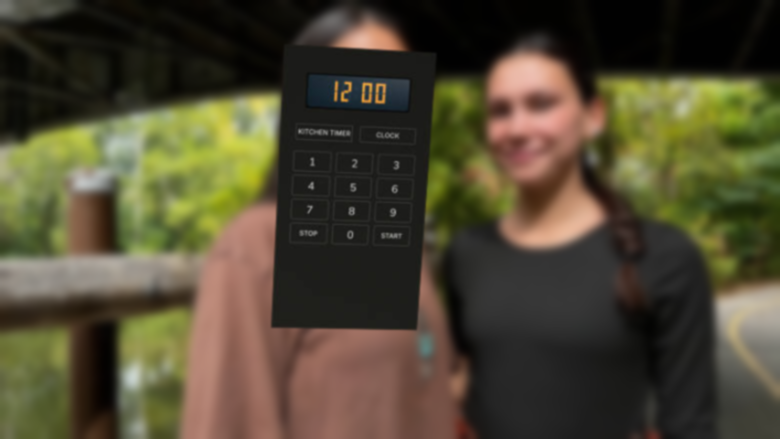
12,00
